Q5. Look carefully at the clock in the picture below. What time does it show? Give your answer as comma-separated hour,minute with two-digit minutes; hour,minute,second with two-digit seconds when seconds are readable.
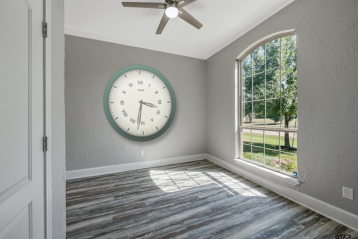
3,32
